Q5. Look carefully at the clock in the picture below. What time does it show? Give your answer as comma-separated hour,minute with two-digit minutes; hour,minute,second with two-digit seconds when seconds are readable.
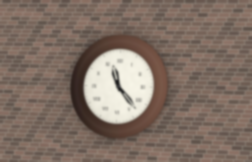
11,23
